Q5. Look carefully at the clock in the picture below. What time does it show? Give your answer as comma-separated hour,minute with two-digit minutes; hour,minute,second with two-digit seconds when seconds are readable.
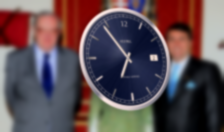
6,54
